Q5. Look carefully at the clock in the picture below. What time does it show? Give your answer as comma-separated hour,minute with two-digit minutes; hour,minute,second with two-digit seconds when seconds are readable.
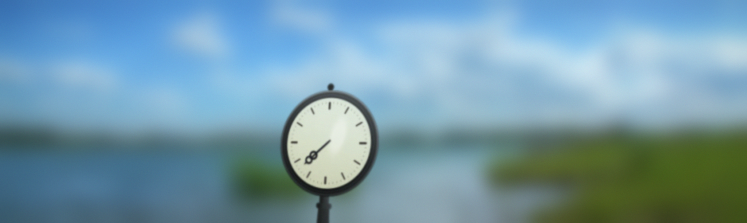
7,38
